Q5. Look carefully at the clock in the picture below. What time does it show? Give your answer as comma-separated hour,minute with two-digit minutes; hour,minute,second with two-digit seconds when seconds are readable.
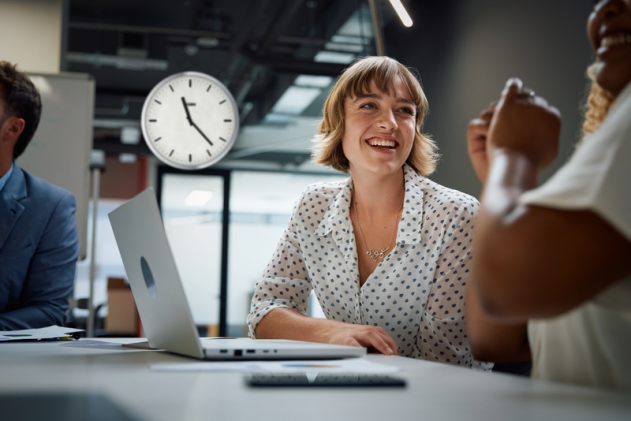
11,23
